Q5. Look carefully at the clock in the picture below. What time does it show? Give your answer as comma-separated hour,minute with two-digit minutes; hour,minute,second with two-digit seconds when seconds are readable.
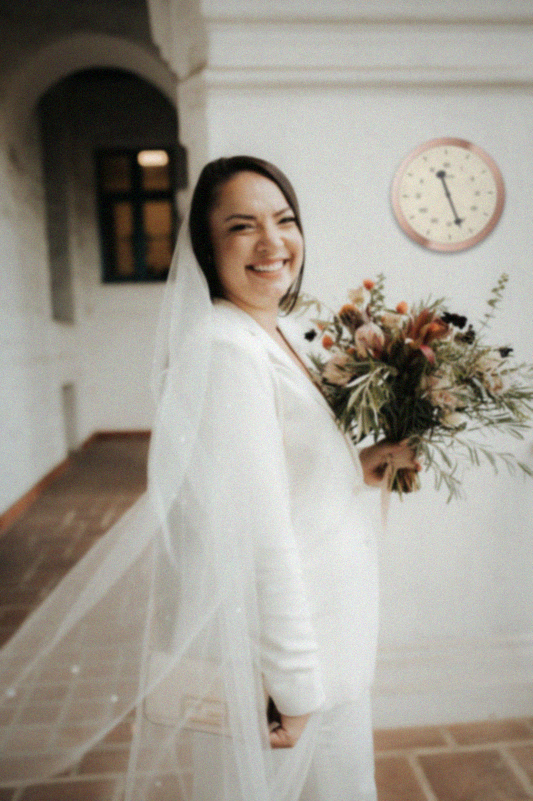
11,27
